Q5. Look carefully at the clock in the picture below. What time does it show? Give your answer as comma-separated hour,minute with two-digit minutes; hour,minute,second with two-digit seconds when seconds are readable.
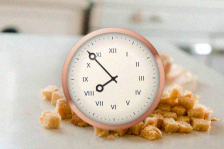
7,53
